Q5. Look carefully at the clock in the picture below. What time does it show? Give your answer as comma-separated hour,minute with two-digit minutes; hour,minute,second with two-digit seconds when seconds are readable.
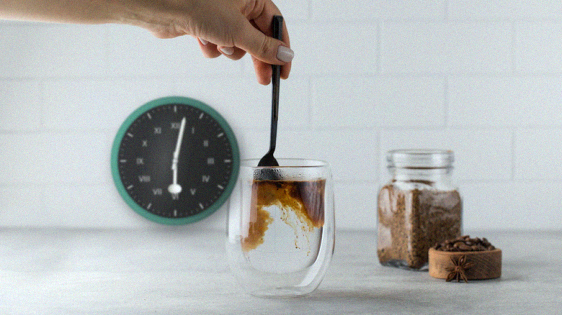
6,02
